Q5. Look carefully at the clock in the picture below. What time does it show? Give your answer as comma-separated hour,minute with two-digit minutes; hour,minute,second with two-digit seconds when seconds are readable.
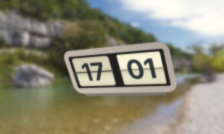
17,01
